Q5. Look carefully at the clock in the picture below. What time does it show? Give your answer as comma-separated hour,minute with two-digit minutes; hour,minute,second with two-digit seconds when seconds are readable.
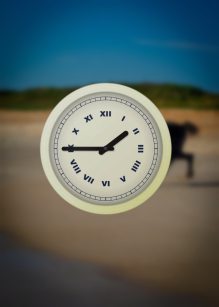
1,45
